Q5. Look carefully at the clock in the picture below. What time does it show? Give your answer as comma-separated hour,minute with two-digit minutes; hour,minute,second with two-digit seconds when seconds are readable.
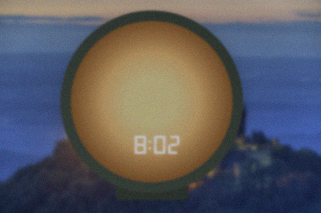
8,02
